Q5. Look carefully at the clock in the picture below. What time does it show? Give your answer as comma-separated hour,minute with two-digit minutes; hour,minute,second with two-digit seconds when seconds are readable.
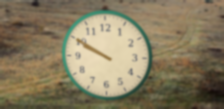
9,50
